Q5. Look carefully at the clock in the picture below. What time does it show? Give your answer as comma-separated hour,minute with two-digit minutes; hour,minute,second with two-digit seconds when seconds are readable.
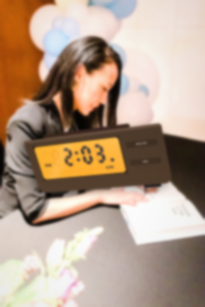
2,03
